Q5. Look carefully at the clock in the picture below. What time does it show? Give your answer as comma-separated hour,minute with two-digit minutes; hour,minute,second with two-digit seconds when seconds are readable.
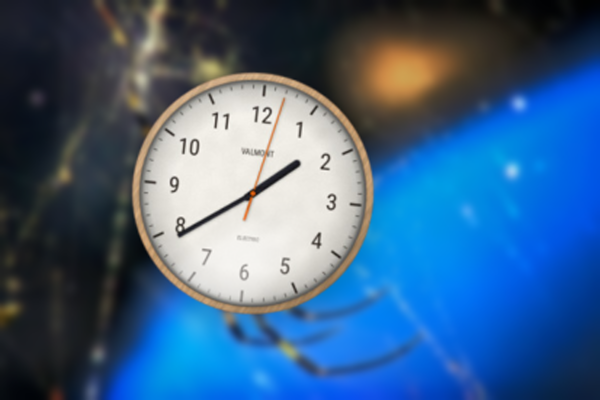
1,39,02
